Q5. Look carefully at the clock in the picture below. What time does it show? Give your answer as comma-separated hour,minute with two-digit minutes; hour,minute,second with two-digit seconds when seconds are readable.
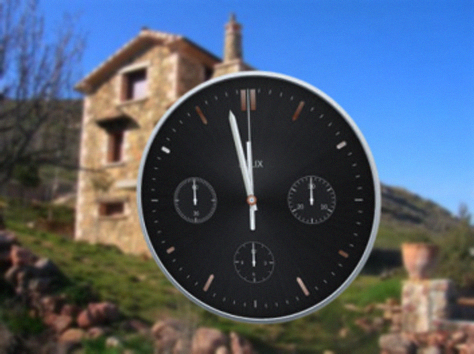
11,58
